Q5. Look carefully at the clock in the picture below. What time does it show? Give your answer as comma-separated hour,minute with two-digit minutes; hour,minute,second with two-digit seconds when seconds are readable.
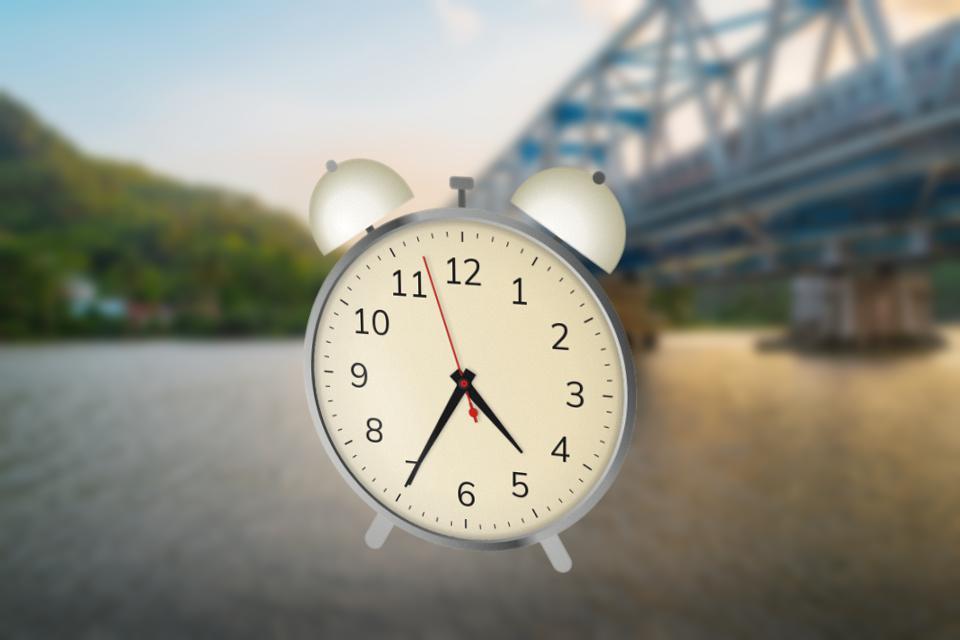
4,34,57
